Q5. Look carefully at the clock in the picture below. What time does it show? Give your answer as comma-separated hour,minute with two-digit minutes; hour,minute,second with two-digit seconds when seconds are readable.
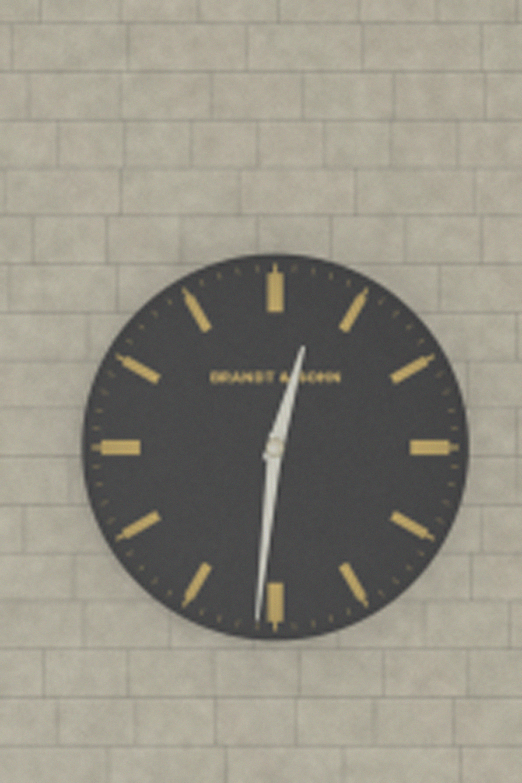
12,31
